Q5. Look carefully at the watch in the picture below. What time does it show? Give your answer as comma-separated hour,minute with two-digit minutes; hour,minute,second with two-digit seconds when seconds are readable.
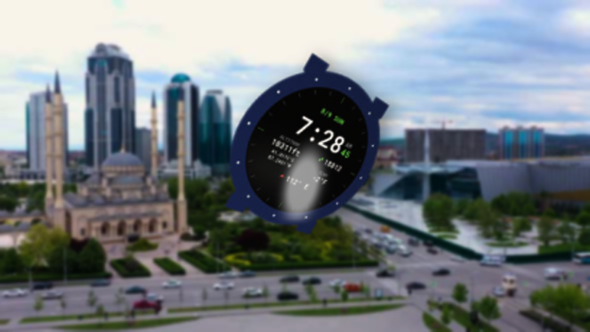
7,28
